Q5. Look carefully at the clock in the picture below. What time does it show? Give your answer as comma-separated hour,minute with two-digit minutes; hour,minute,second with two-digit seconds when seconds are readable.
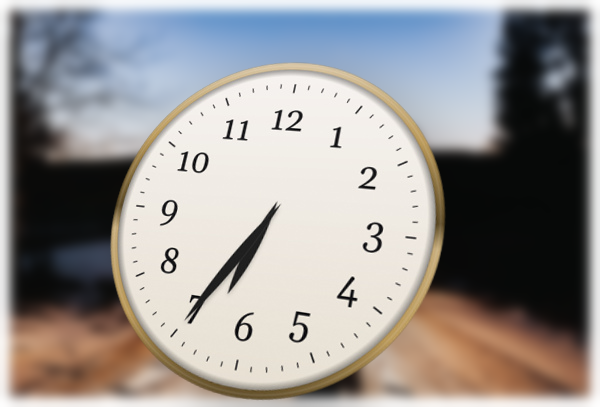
6,35
